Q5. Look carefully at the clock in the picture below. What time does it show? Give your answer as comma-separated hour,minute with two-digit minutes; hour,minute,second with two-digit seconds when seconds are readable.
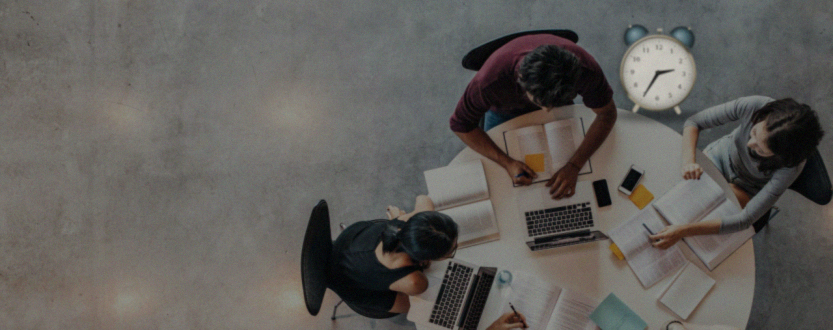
2,35
